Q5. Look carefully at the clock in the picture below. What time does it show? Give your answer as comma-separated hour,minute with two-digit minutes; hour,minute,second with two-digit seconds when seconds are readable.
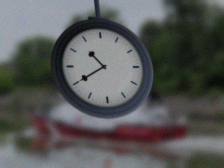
10,40
